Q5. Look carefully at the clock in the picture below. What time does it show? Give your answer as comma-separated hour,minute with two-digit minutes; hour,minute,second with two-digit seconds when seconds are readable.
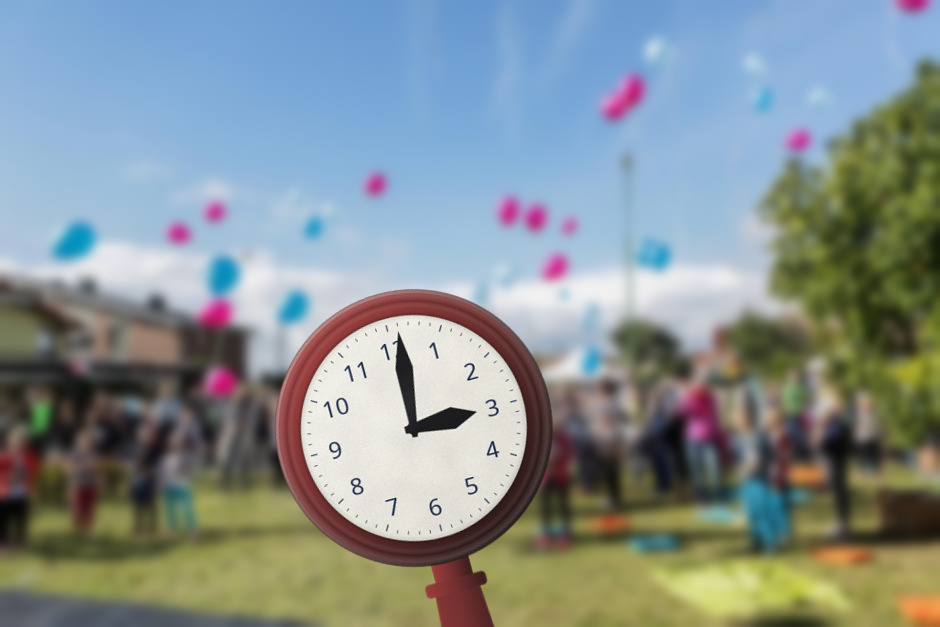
3,01
